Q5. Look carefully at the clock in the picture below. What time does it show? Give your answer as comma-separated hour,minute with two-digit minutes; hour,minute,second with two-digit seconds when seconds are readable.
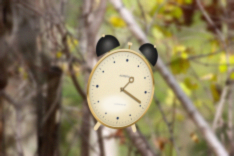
1,19
